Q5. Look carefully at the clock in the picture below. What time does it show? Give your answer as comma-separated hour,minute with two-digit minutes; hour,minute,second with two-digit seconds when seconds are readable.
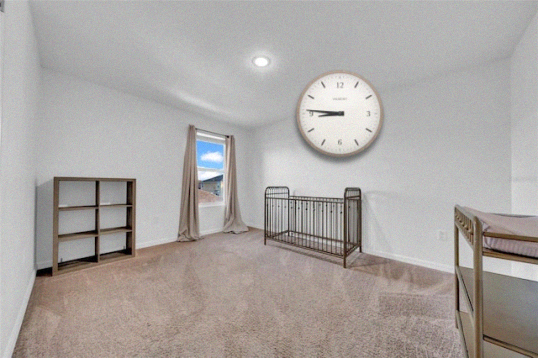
8,46
